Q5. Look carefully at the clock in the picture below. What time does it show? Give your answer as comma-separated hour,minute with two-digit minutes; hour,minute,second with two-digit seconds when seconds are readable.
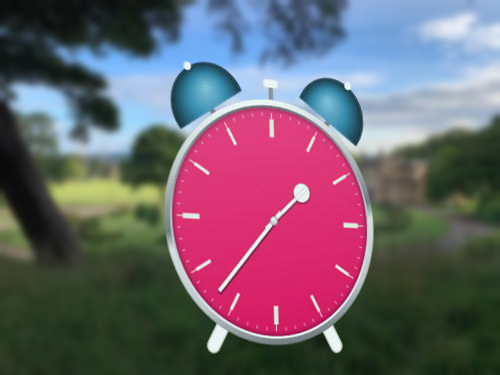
1,37
